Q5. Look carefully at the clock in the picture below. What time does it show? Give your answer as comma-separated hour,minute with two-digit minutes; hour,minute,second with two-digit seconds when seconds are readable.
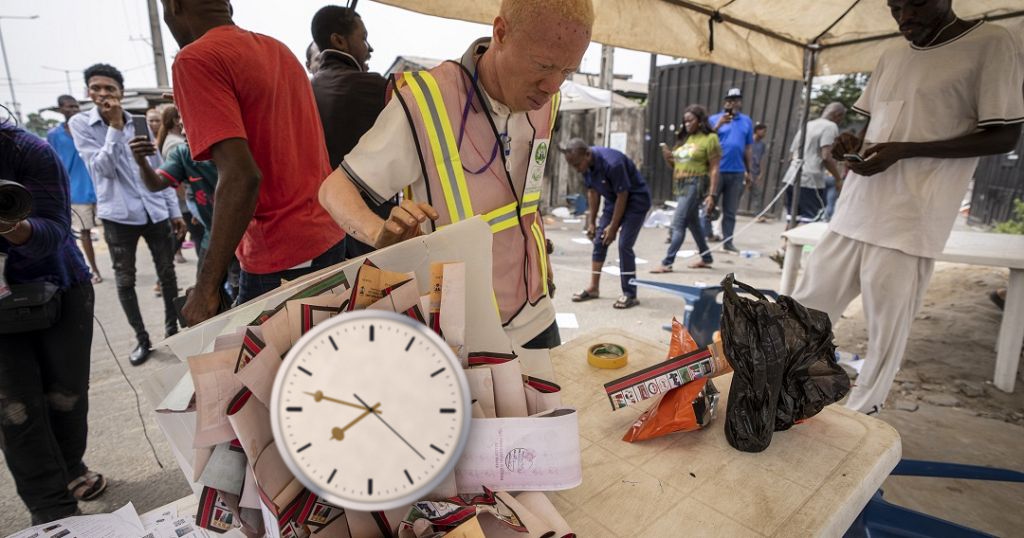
7,47,22
